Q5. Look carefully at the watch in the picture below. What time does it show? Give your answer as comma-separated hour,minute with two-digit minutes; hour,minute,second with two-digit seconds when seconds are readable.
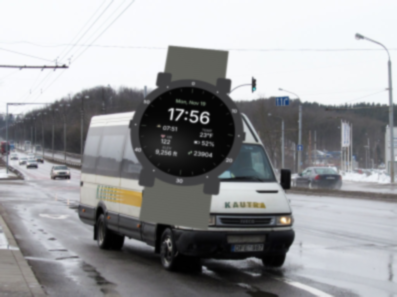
17,56
